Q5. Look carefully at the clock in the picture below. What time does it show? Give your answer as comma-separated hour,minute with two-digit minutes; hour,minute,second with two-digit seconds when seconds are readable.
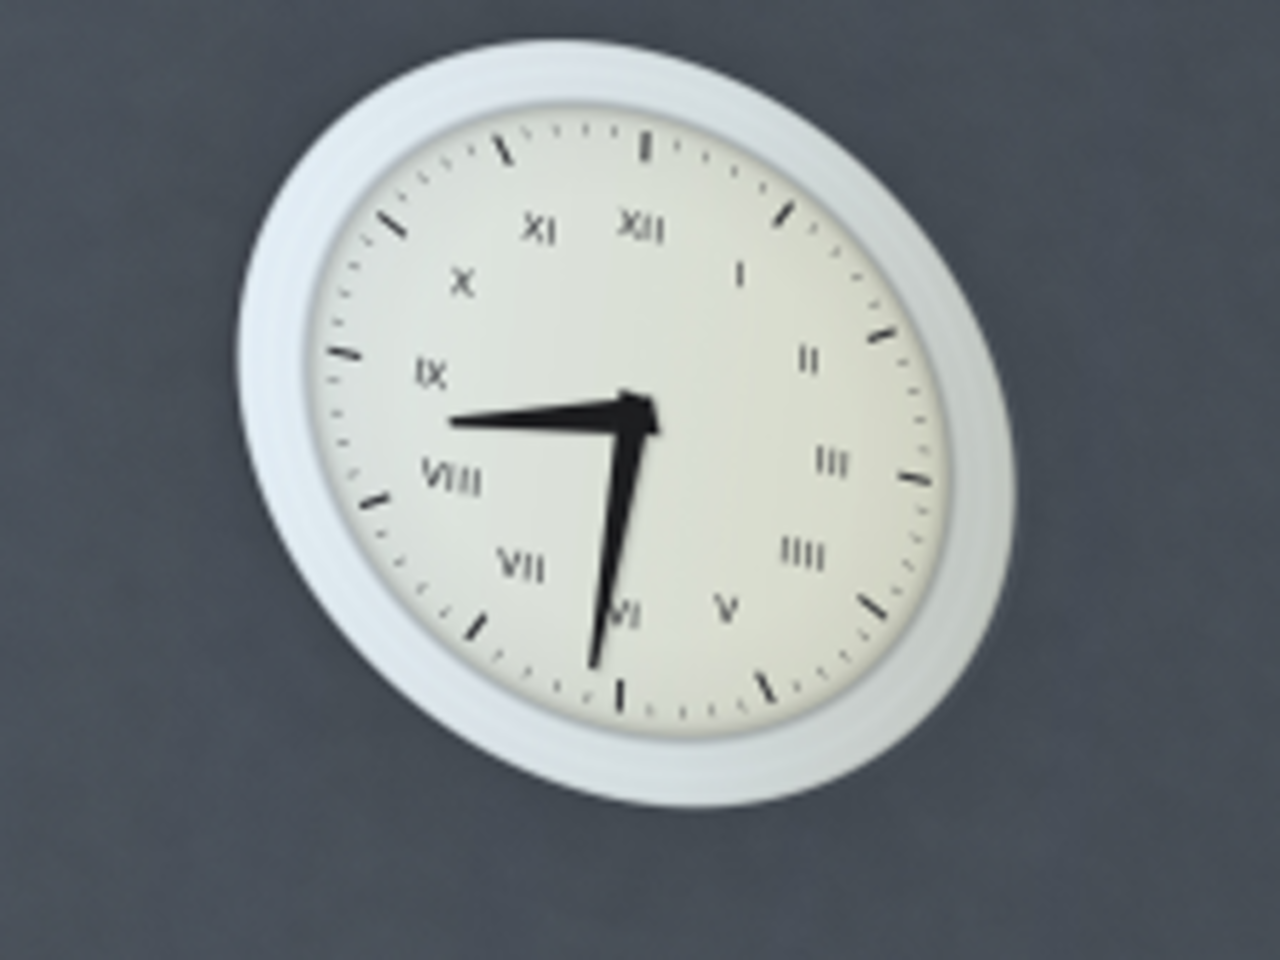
8,31
